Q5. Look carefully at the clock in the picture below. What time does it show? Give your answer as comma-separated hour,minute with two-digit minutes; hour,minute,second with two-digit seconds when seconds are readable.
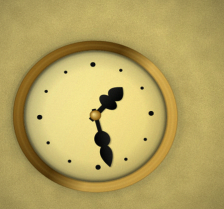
1,28
